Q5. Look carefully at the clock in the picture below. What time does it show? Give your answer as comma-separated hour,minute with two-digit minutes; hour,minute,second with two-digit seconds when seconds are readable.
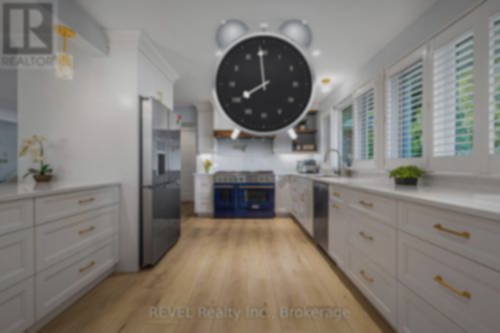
7,59
